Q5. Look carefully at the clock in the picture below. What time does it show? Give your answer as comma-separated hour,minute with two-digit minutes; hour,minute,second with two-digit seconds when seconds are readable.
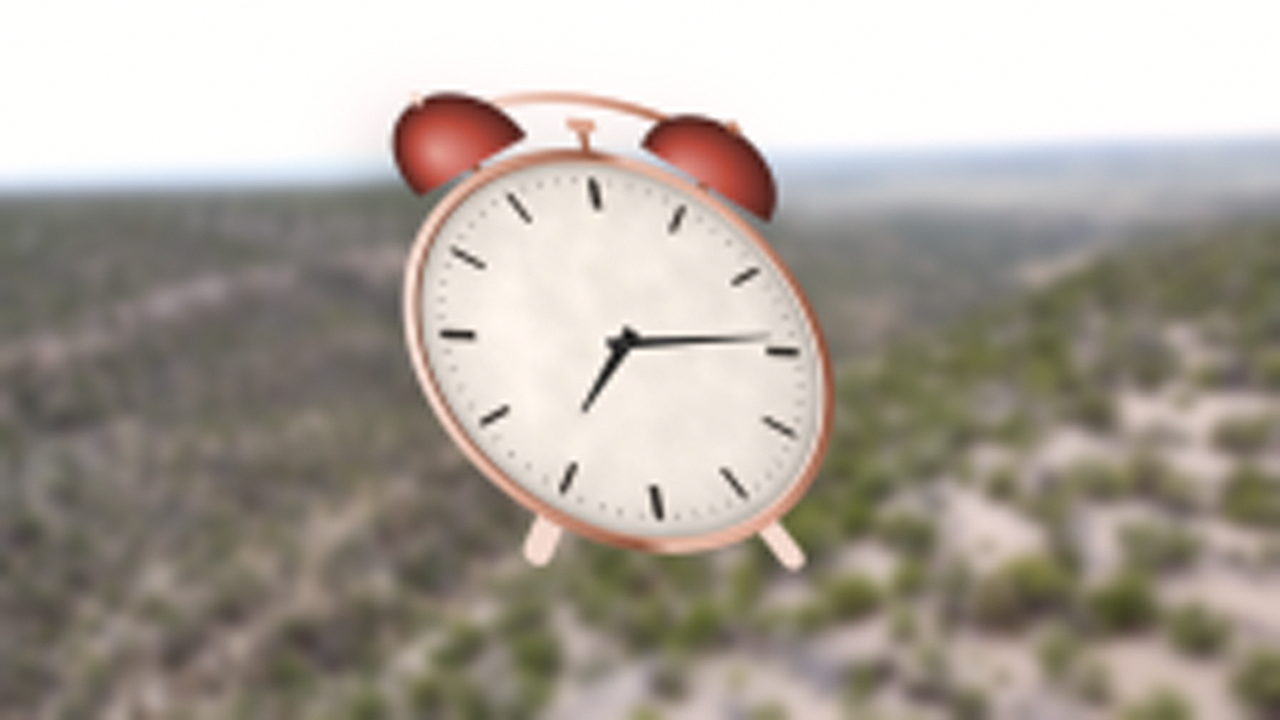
7,14
